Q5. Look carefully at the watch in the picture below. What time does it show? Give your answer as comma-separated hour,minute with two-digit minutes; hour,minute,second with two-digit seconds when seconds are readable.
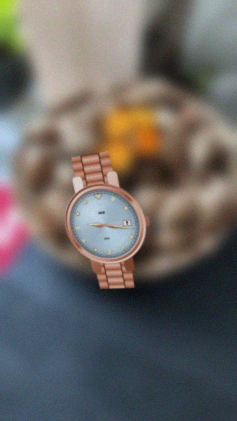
9,17
